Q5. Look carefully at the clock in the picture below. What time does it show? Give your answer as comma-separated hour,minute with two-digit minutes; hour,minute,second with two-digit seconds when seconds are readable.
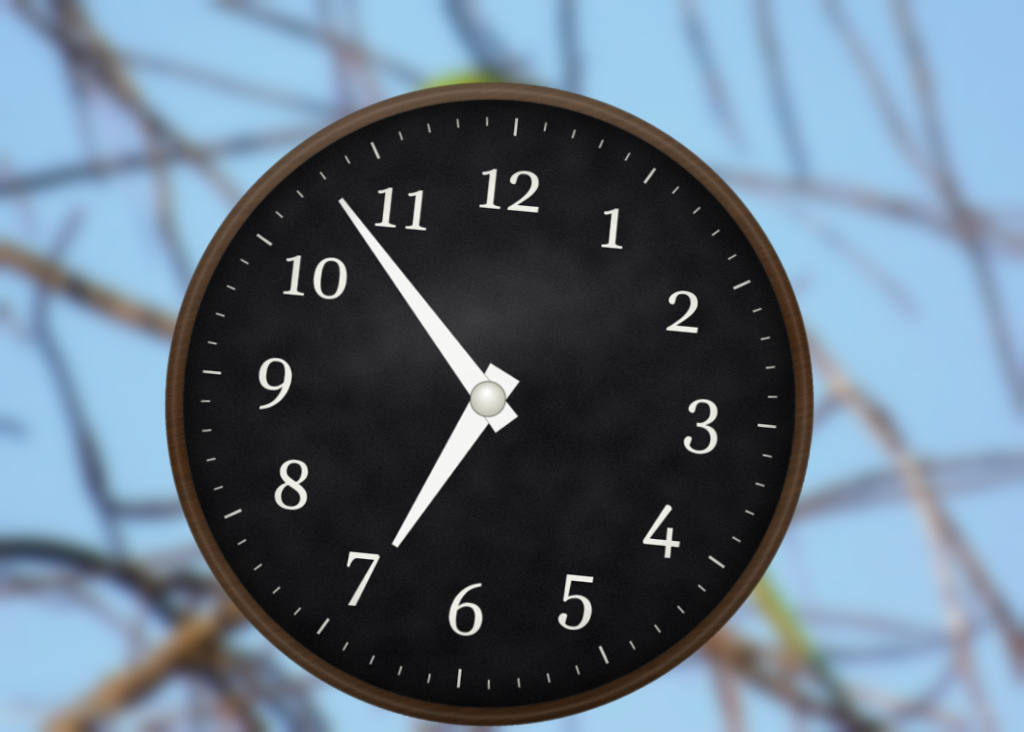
6,53
